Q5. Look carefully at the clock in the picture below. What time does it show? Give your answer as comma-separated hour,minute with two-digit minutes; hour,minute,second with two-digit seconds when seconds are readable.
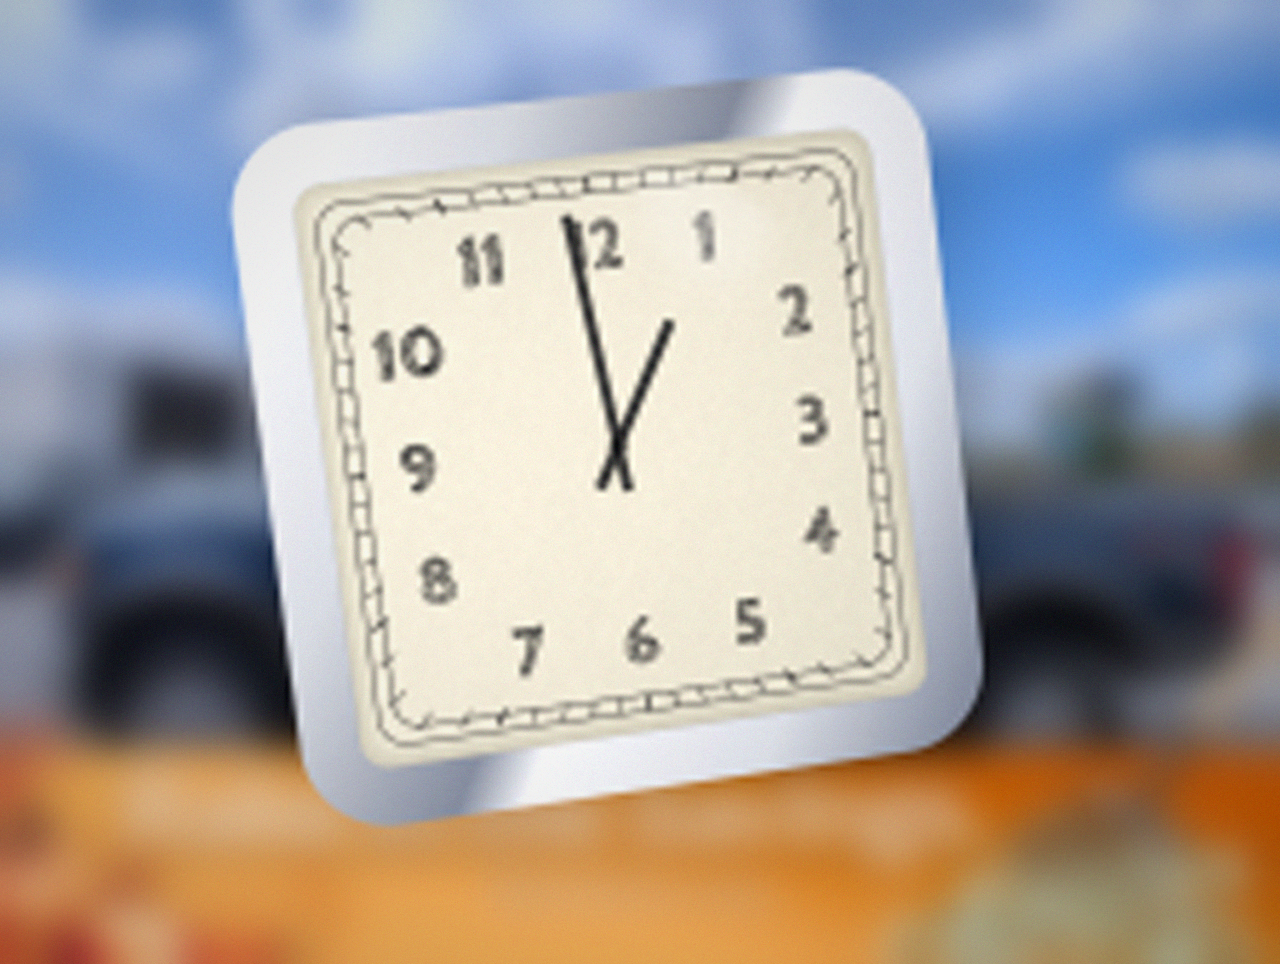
12,59
